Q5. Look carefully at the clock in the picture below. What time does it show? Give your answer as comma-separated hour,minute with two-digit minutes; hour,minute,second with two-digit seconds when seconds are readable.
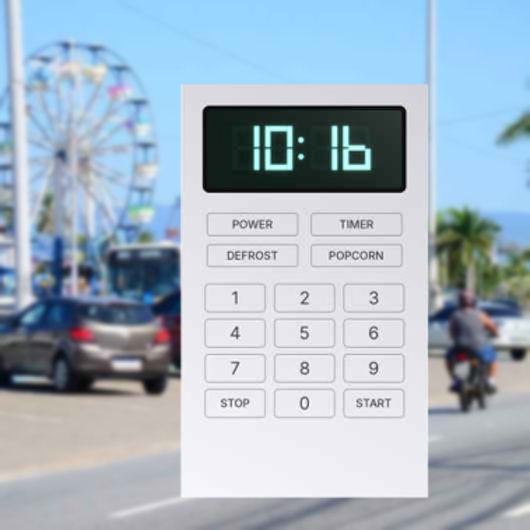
10,16
